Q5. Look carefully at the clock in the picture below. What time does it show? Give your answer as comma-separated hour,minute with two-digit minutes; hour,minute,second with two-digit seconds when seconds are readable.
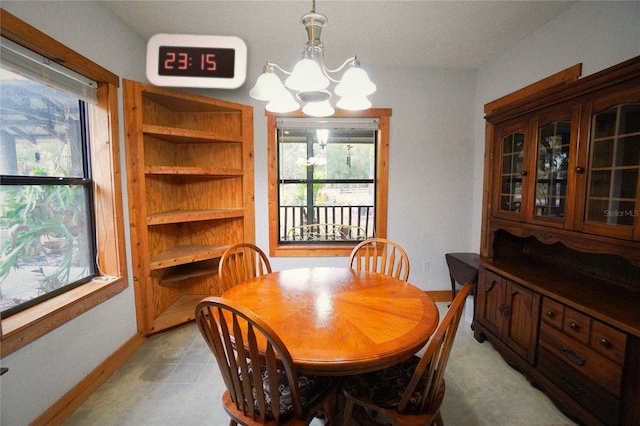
23,15
